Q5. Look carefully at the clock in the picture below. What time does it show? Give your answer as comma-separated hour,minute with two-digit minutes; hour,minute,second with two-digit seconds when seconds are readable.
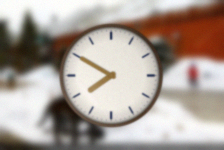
7,50
